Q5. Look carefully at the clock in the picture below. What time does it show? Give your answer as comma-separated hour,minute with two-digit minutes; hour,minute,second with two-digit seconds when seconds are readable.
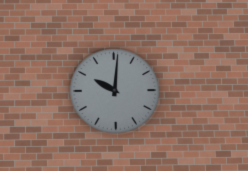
10,01
